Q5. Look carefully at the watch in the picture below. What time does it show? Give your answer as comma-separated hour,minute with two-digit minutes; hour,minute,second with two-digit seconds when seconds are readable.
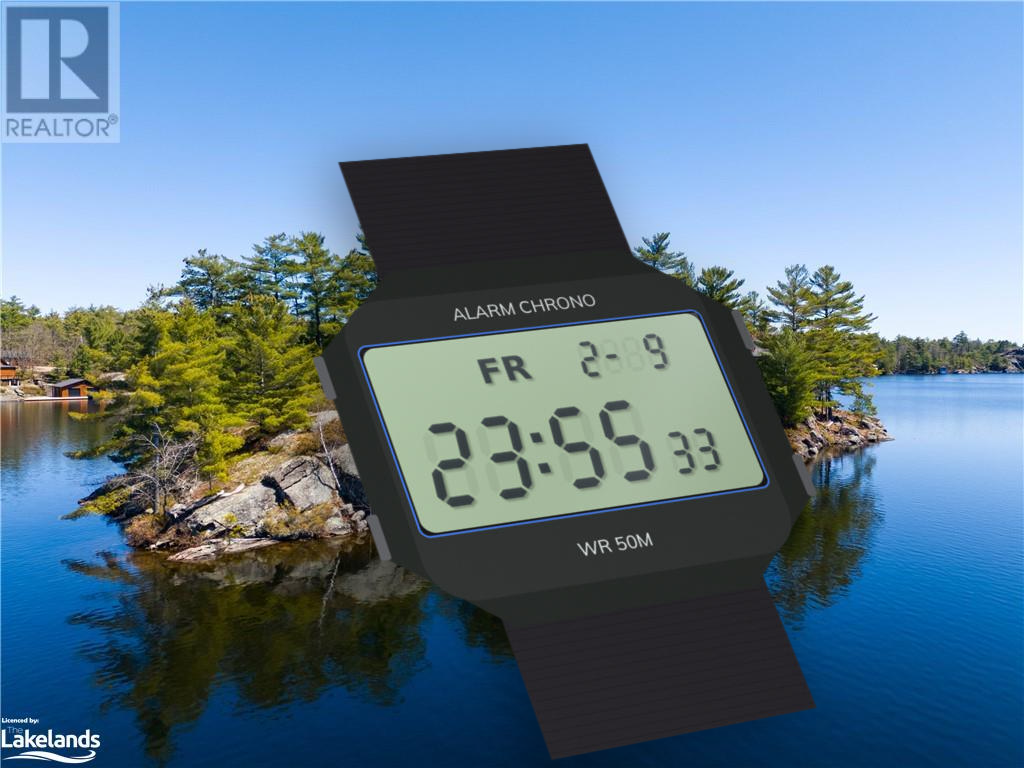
23,55,33
